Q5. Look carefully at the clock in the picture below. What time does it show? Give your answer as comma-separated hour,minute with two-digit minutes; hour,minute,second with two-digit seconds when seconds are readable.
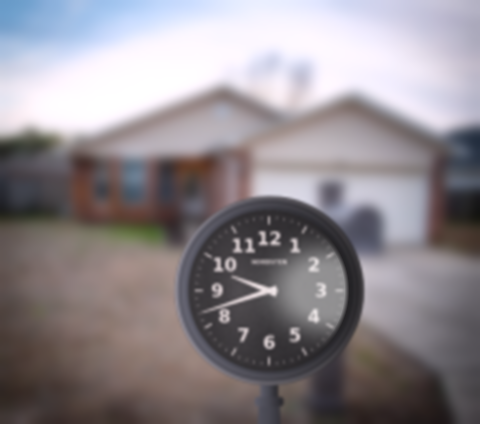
9,42
